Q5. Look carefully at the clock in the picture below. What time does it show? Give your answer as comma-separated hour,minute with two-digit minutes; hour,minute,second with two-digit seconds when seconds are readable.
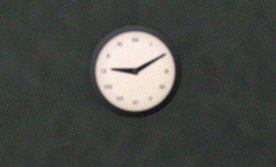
9,10
